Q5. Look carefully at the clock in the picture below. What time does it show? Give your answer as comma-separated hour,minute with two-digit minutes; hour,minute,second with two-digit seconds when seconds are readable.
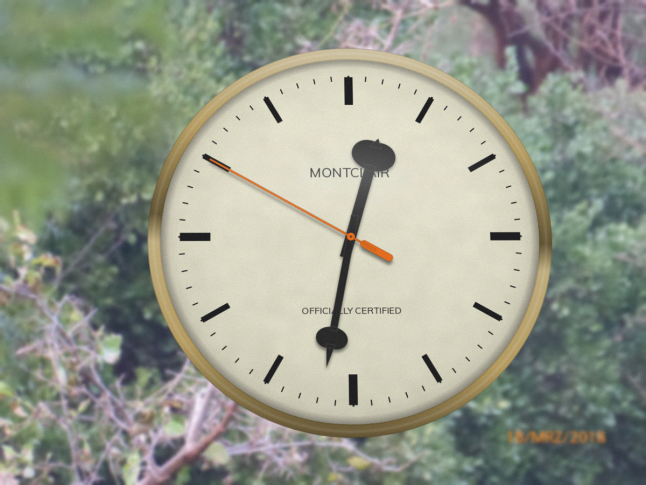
12,31,50
